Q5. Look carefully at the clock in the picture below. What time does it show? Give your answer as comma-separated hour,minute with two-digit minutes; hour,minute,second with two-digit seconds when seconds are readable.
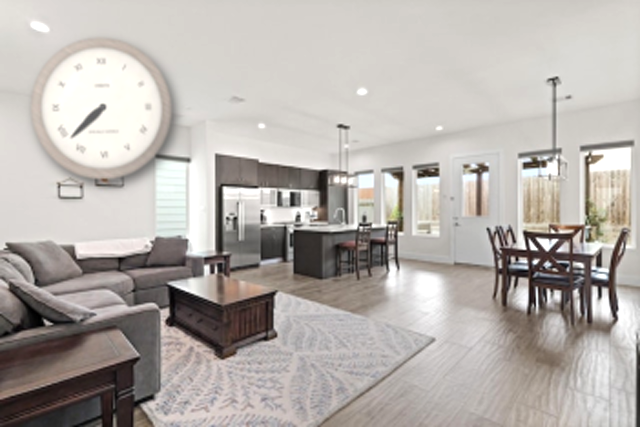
7,38
